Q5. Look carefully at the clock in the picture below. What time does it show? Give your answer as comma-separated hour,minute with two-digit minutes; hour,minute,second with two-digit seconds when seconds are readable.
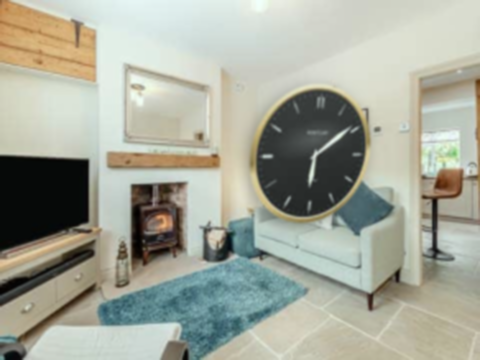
6,09
